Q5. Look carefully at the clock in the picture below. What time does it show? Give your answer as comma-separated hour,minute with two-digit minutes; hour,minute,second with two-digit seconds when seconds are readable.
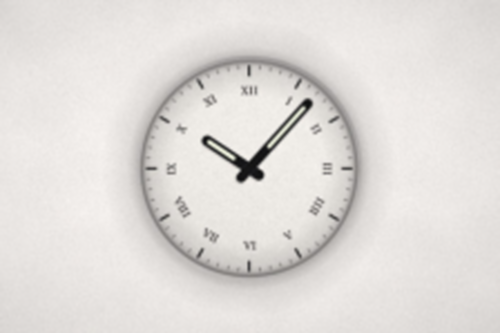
10,07
